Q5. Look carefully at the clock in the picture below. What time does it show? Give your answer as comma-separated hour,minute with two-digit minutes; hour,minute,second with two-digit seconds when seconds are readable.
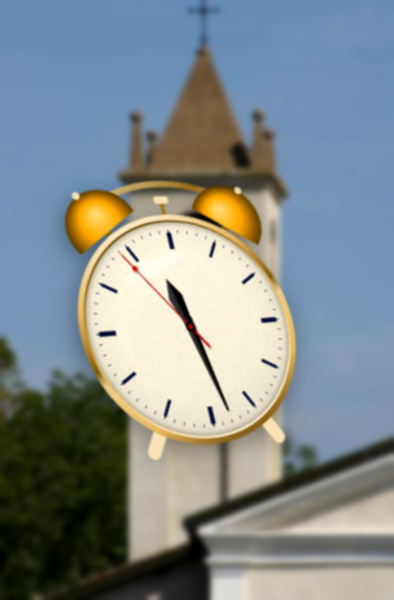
11,27,54
